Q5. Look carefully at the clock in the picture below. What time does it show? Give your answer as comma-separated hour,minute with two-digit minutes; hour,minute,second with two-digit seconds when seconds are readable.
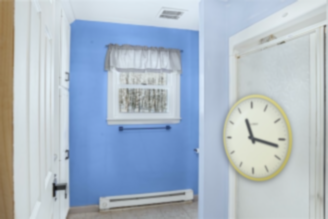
11,17
